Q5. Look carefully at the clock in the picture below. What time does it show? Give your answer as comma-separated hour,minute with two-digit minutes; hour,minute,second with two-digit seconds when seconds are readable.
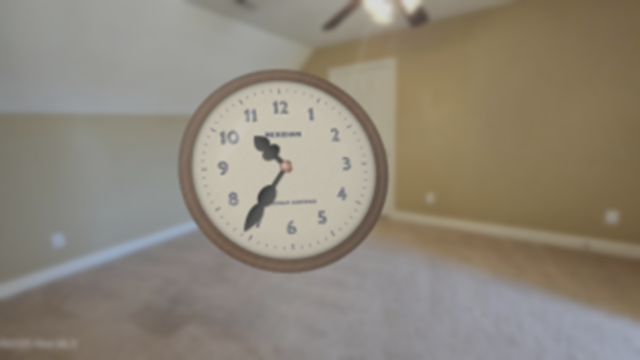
10,36
